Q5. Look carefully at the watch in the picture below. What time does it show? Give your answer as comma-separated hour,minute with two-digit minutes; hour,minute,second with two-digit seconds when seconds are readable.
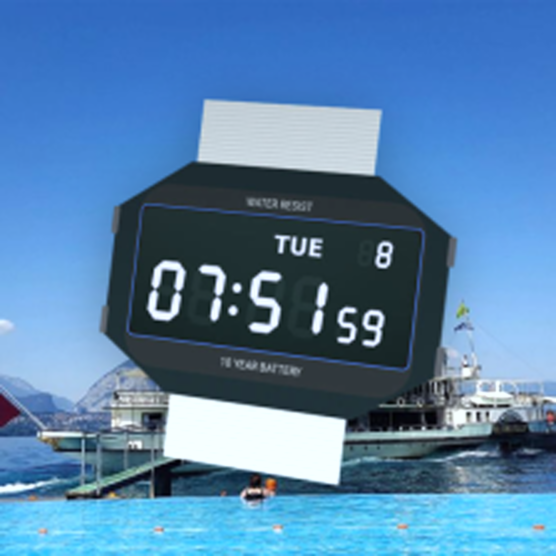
7,51,59
